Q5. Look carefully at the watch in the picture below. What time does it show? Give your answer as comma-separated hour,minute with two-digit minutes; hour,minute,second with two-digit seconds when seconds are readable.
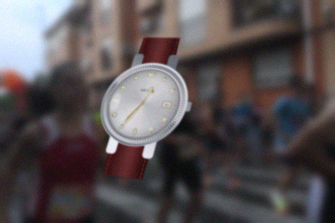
12,35
